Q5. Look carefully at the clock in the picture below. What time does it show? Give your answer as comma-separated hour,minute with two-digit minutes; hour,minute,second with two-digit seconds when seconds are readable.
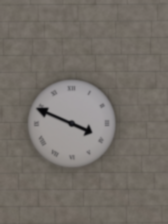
3,49
